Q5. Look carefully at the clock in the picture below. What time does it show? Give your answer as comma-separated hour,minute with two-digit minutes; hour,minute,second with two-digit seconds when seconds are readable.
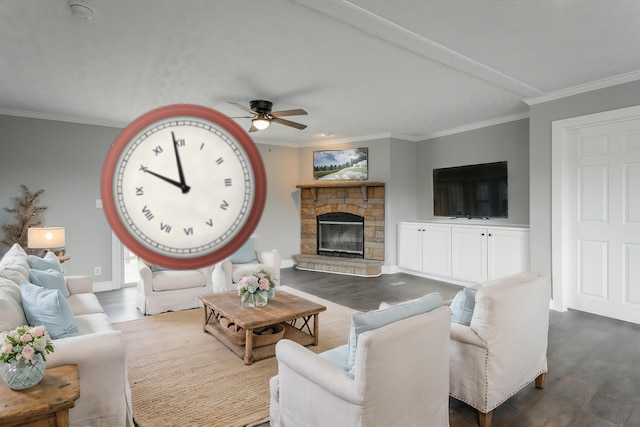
9,59
